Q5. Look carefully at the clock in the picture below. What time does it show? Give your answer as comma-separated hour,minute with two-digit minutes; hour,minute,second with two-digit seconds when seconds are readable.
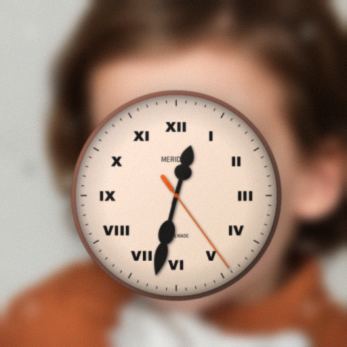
12,32,24
